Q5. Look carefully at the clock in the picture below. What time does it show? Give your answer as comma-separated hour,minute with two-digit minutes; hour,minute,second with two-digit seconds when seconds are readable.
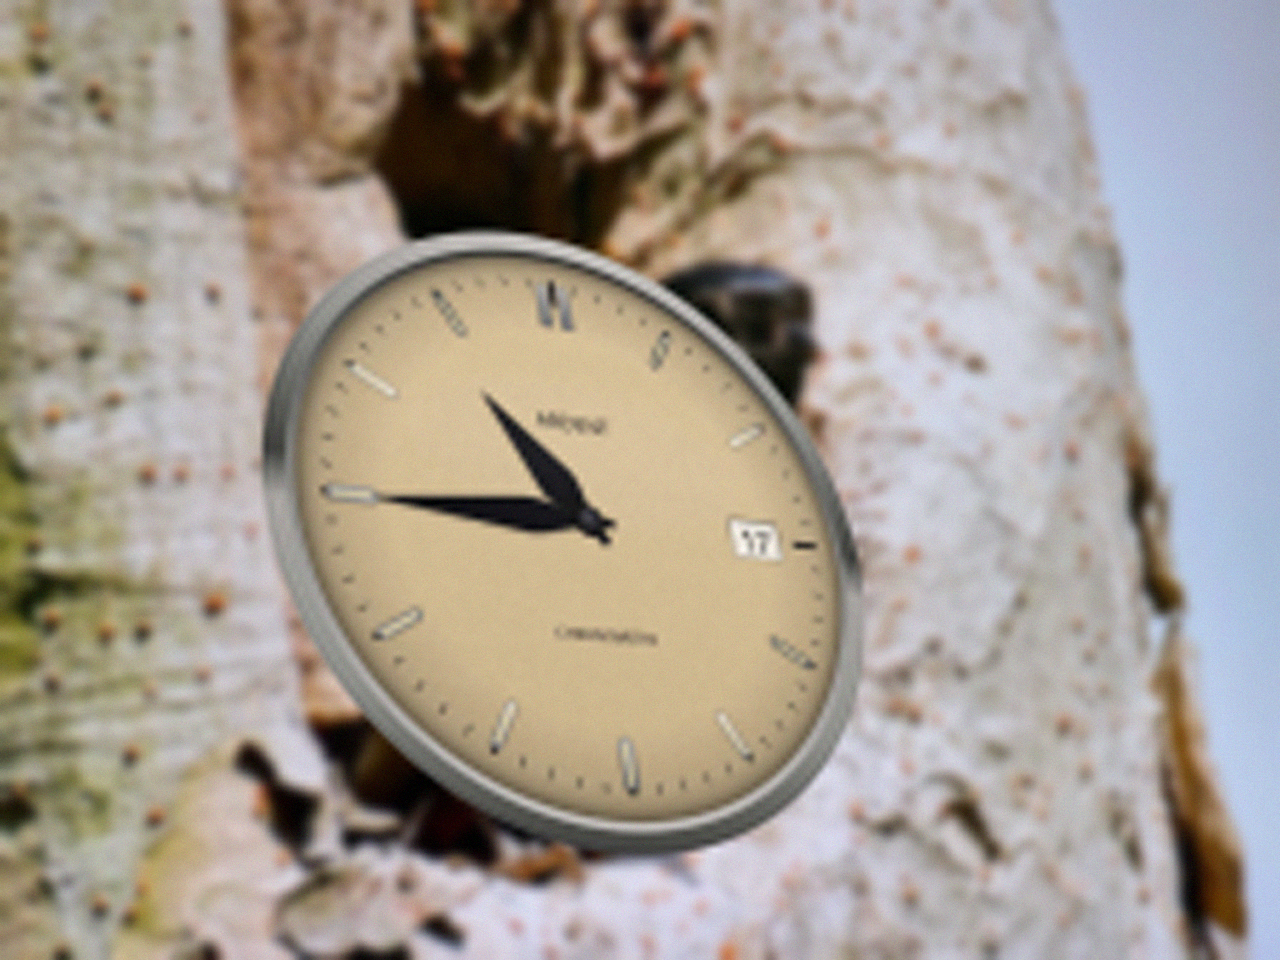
10,45
